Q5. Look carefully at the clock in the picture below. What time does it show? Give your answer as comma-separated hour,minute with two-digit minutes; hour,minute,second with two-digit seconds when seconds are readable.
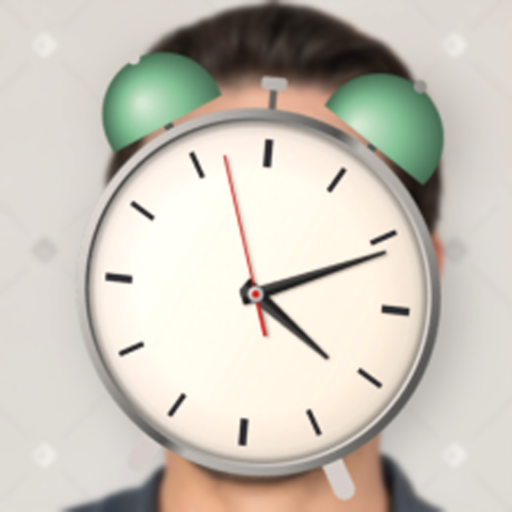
4,10,57
